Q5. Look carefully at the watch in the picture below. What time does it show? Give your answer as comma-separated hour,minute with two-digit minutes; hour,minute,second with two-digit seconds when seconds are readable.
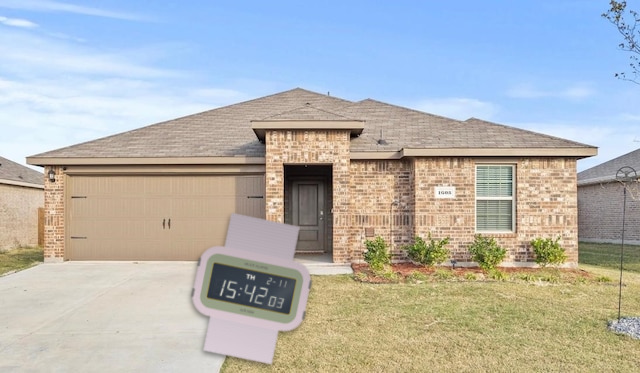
15,42,03
